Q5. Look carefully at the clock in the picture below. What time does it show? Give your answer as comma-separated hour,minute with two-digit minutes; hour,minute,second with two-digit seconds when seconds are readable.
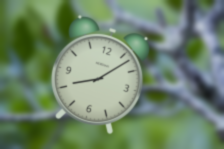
8,07
